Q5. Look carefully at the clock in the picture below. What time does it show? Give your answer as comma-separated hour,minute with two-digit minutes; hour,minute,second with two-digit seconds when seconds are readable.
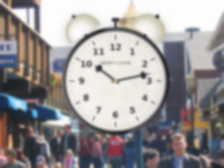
10,13
